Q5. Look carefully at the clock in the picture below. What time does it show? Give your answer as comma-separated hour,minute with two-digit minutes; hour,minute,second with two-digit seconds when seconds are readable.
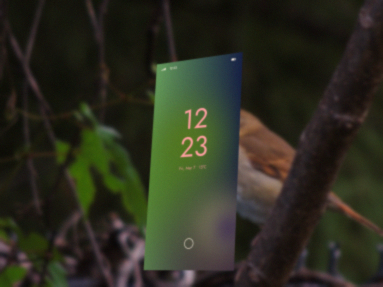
12,23
